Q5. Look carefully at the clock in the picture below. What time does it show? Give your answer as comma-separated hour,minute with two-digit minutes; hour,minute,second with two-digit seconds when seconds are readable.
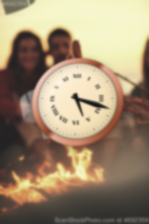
5,18
